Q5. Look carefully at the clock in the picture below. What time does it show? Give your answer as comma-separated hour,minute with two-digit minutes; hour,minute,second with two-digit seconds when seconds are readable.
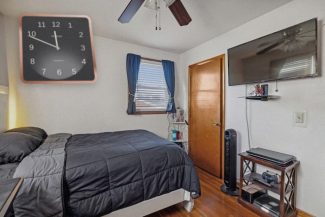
11,49
